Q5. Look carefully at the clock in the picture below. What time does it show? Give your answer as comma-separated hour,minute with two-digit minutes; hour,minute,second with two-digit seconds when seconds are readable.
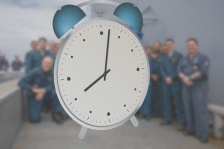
8,02
